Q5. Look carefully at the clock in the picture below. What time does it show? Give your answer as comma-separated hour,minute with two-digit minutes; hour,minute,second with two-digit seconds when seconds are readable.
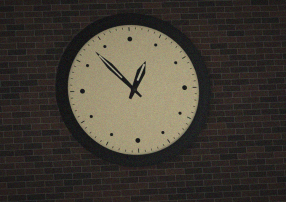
12,53
